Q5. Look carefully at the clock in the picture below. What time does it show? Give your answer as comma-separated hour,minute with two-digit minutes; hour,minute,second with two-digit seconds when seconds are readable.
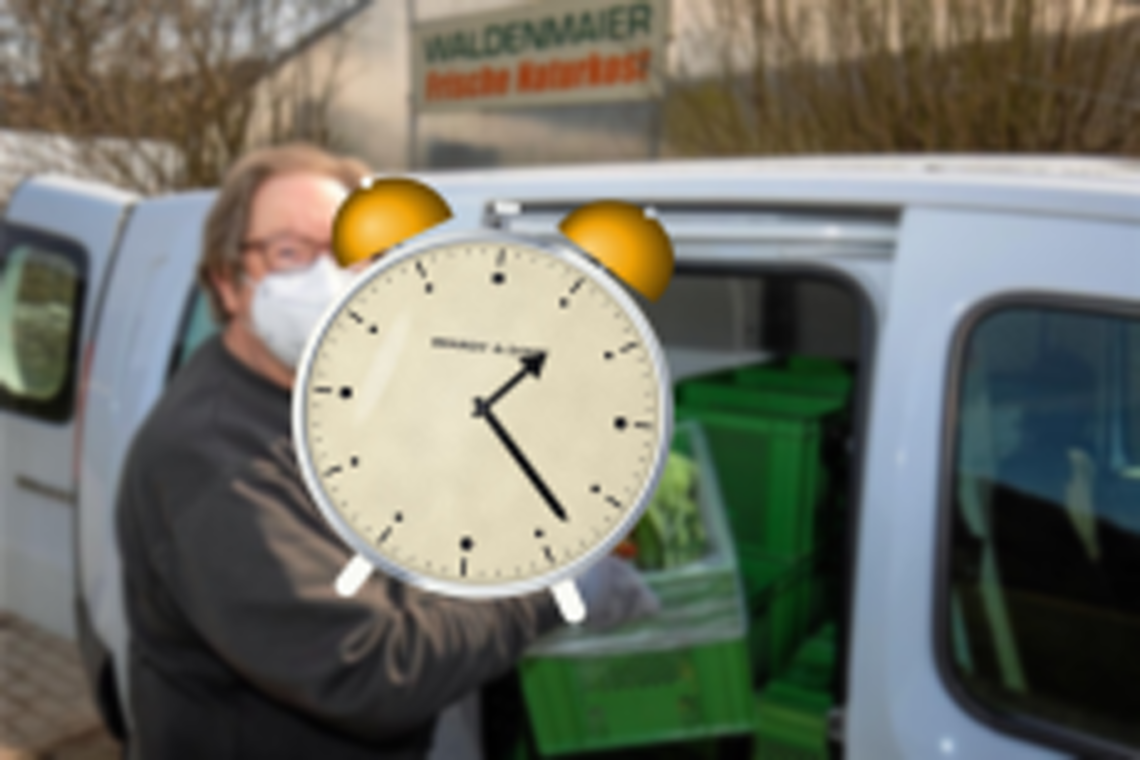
1,23
